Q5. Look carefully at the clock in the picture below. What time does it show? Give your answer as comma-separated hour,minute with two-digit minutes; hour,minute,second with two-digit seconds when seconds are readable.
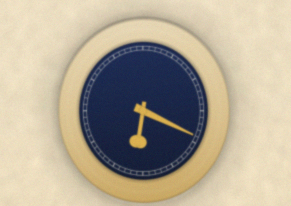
6,19
